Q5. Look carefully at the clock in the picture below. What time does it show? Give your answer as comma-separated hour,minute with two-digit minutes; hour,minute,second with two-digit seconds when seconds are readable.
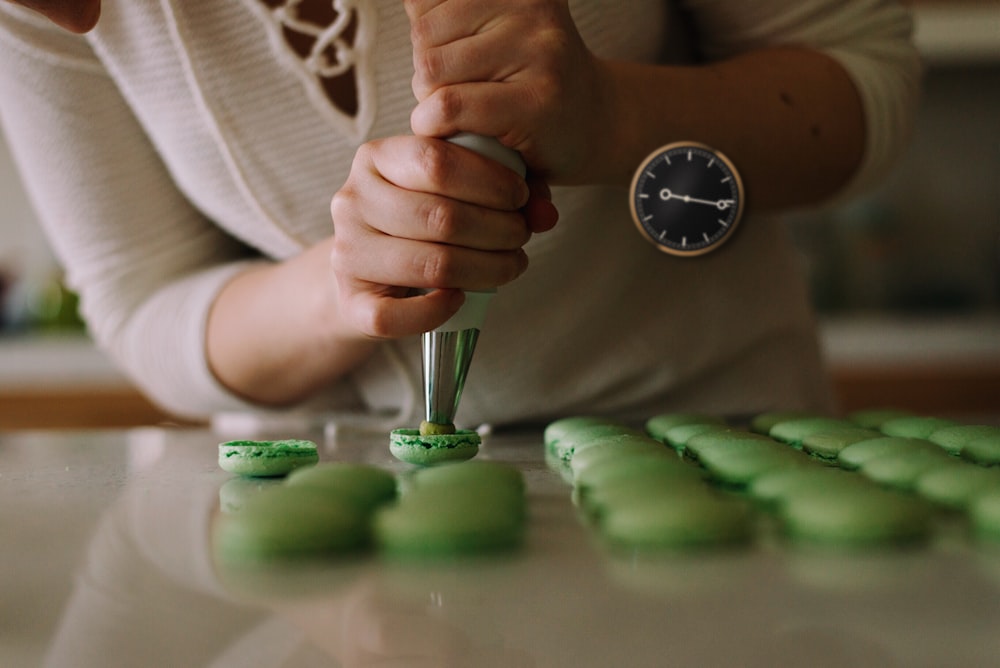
9,16
